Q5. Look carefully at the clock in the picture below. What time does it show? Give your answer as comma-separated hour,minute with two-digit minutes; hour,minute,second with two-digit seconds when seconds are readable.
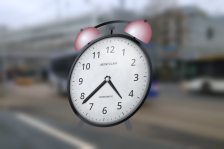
4,38
